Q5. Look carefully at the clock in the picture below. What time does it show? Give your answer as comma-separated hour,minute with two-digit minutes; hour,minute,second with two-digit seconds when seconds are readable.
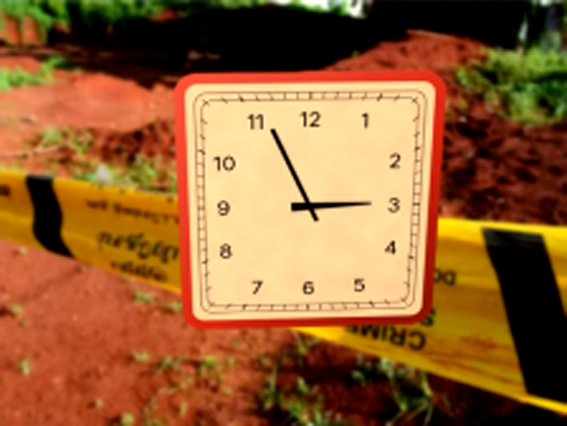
2,56
